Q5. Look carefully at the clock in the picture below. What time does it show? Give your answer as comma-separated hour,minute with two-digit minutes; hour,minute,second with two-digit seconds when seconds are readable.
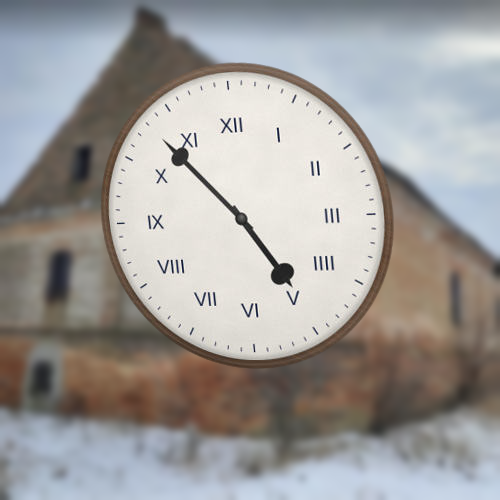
4,53
